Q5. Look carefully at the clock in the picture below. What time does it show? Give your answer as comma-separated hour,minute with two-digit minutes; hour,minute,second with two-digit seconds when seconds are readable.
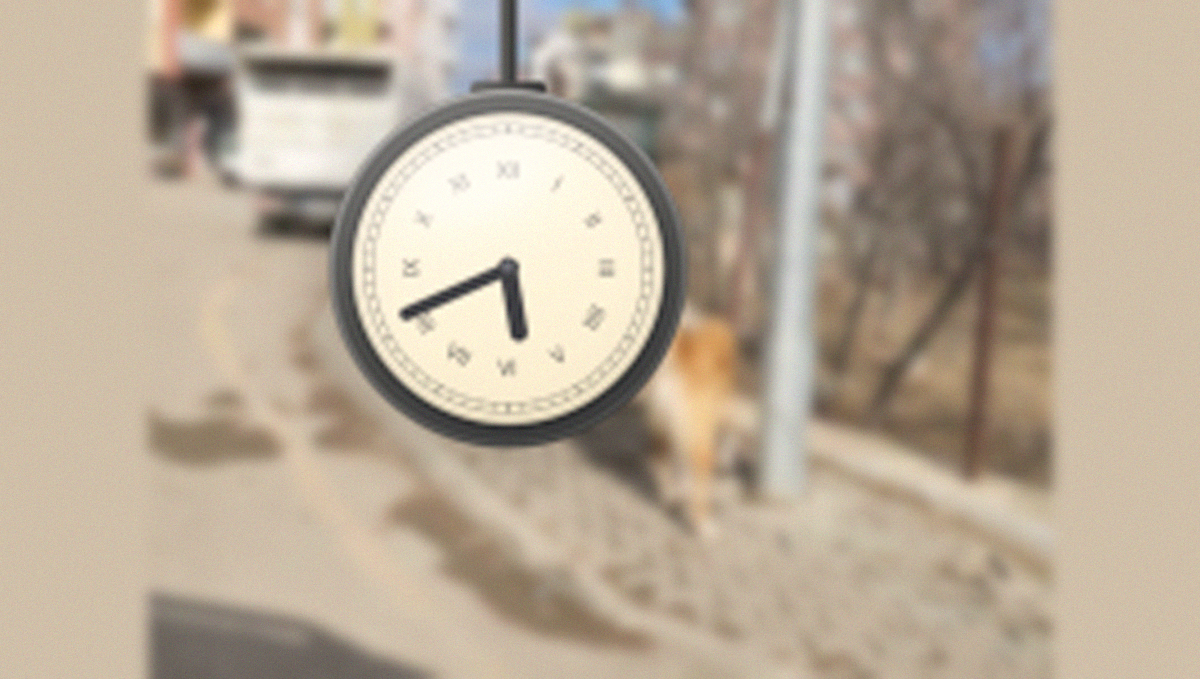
5,41
